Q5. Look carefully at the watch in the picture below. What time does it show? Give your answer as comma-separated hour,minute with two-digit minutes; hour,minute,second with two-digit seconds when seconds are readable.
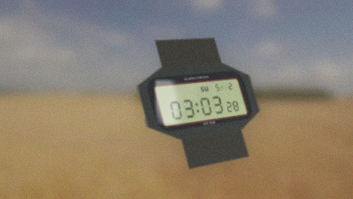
3,03,28
